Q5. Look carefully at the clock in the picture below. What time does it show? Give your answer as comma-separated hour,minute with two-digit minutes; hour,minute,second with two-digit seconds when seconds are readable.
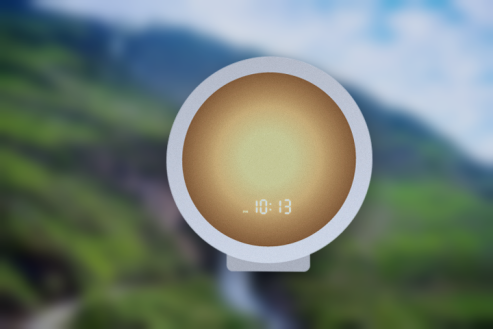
10,13
